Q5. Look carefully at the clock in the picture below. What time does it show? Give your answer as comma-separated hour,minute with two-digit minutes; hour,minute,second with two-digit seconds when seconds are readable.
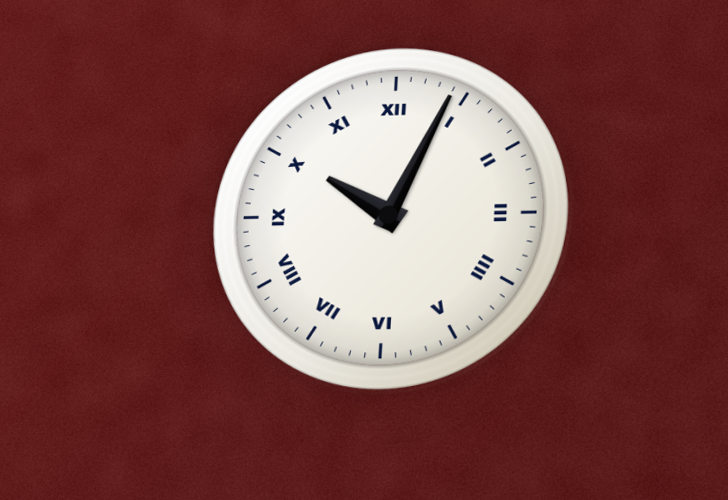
10,04
